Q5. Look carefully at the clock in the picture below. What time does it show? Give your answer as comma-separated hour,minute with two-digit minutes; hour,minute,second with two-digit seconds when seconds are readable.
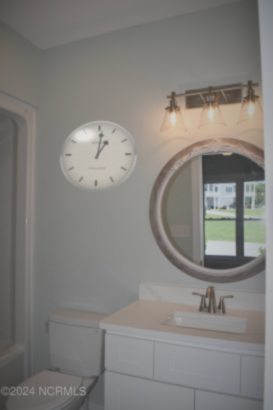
1,01
